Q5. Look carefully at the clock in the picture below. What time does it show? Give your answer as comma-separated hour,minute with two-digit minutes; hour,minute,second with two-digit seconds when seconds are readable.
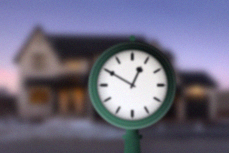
12,50
